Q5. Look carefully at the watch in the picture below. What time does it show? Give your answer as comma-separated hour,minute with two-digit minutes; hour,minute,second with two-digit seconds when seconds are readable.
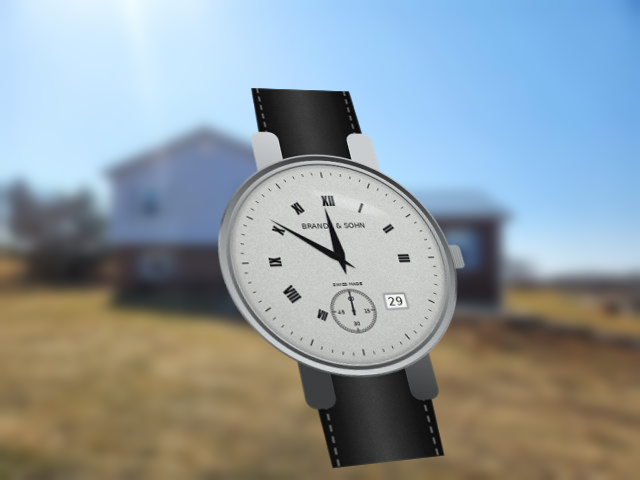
11,51
